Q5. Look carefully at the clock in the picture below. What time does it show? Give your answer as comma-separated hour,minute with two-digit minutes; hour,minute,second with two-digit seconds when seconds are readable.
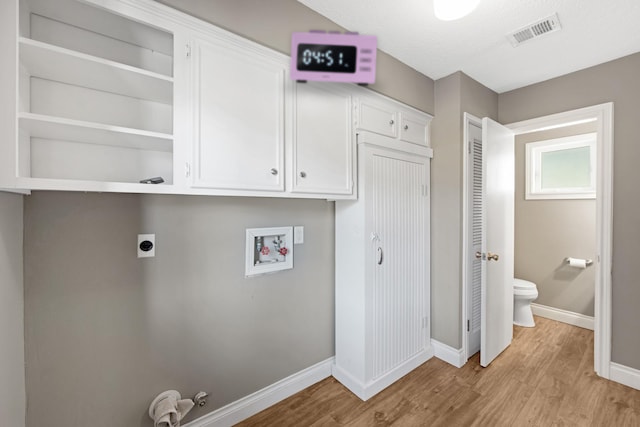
4,51
